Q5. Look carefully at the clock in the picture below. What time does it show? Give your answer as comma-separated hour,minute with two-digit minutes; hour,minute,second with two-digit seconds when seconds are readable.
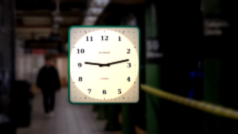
9,13
